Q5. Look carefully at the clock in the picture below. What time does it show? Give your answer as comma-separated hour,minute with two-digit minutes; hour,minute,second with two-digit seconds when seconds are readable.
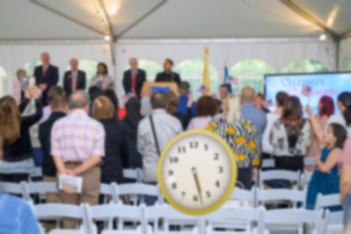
5,28
